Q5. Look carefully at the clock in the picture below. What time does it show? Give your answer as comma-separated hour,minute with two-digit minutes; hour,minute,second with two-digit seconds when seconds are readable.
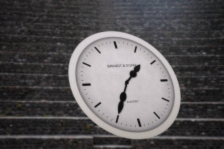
1,35
